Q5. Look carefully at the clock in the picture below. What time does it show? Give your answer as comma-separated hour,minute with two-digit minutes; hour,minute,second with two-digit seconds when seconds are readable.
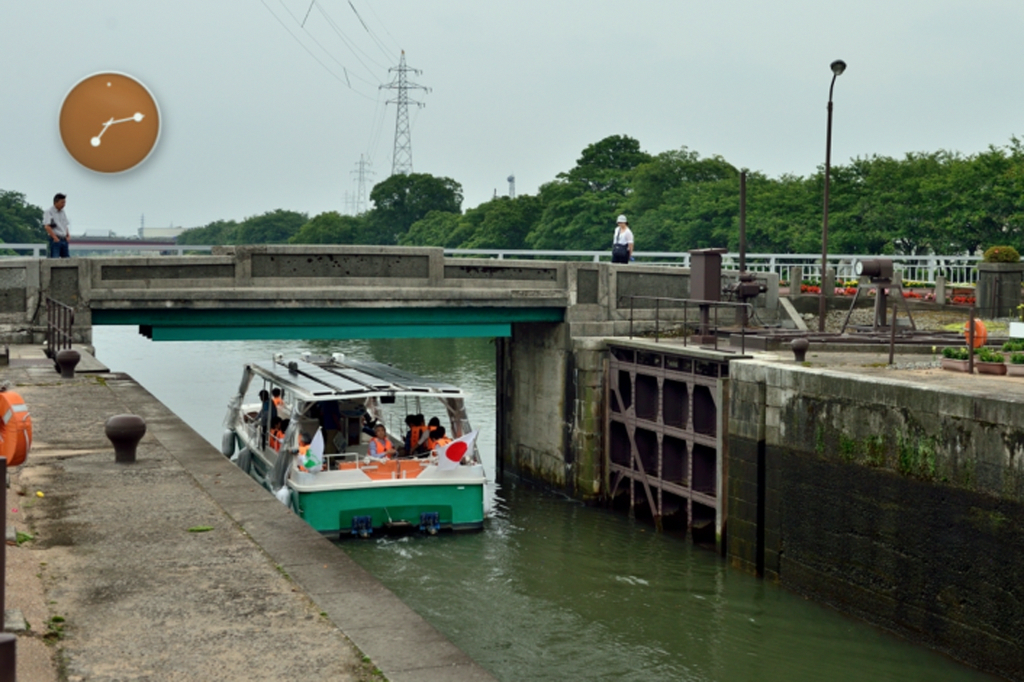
7,13
